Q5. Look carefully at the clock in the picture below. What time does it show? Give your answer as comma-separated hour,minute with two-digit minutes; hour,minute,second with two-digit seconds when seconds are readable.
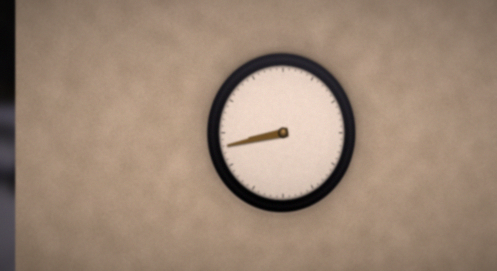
8,43
